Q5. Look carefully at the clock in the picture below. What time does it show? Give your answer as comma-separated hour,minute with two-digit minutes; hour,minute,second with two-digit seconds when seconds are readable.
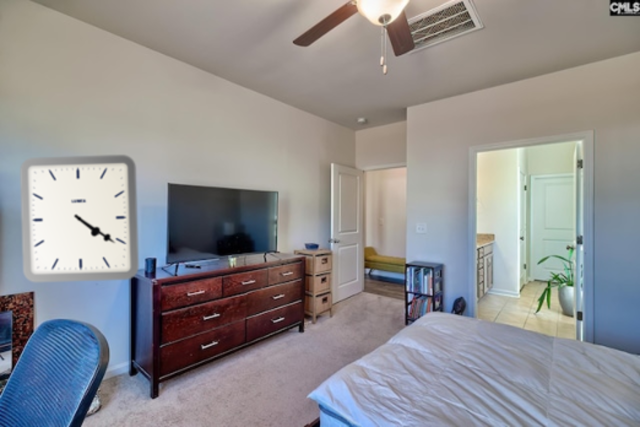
4,21
